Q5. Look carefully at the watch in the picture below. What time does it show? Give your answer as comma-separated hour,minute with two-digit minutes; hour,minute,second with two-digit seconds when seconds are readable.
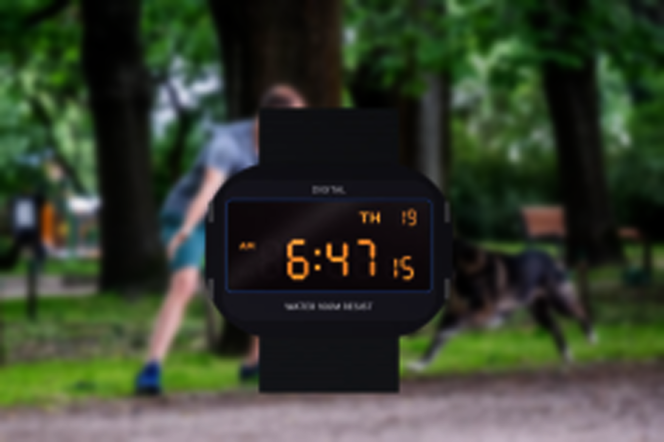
6,47,15
